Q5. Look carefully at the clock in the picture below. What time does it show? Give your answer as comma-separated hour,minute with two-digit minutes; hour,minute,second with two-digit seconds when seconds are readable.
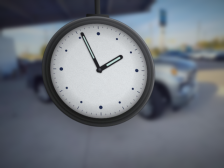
1,56
